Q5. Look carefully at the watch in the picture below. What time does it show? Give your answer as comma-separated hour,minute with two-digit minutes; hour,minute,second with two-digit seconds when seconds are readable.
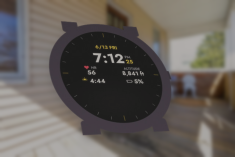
7,12
